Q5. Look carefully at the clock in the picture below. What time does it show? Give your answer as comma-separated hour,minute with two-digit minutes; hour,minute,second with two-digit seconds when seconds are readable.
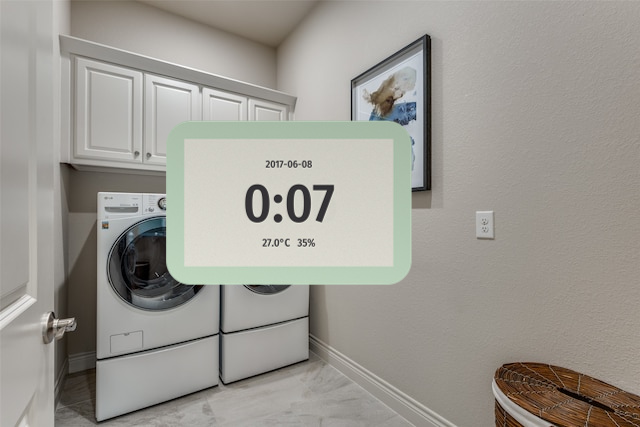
0,07
